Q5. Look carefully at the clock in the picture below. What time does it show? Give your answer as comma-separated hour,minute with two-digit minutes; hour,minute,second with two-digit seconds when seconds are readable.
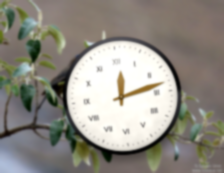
12,13
